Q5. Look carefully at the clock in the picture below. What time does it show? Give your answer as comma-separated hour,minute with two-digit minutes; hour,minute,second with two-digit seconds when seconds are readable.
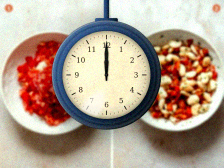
12,00
